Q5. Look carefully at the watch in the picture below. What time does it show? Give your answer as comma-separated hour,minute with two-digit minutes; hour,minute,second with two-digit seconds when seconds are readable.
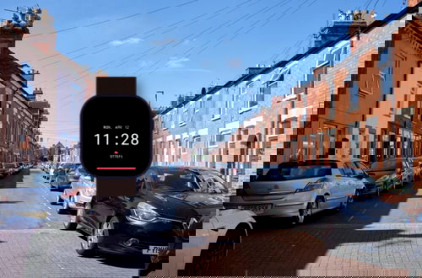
11,28
